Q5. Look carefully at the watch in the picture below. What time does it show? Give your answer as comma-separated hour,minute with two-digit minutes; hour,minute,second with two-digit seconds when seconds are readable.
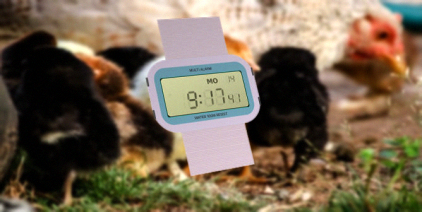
9,17,41
